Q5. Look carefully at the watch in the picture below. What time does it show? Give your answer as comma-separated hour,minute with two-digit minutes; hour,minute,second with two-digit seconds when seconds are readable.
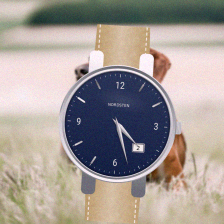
4,27
